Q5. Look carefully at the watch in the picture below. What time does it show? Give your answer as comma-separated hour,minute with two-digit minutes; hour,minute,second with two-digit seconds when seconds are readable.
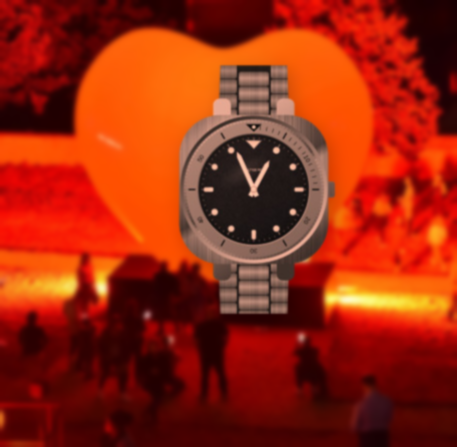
12,56
